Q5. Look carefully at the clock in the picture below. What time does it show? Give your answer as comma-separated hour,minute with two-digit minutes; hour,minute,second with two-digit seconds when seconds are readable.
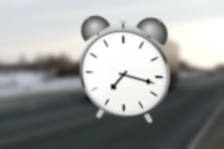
7,17
